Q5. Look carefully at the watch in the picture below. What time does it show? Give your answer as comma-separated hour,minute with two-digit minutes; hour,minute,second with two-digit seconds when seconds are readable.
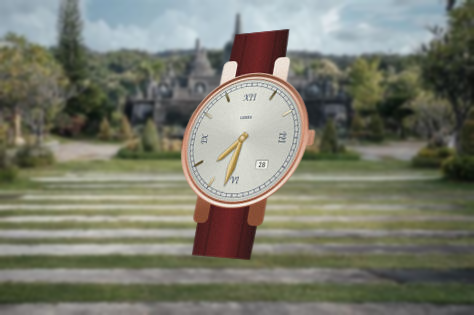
7,32
